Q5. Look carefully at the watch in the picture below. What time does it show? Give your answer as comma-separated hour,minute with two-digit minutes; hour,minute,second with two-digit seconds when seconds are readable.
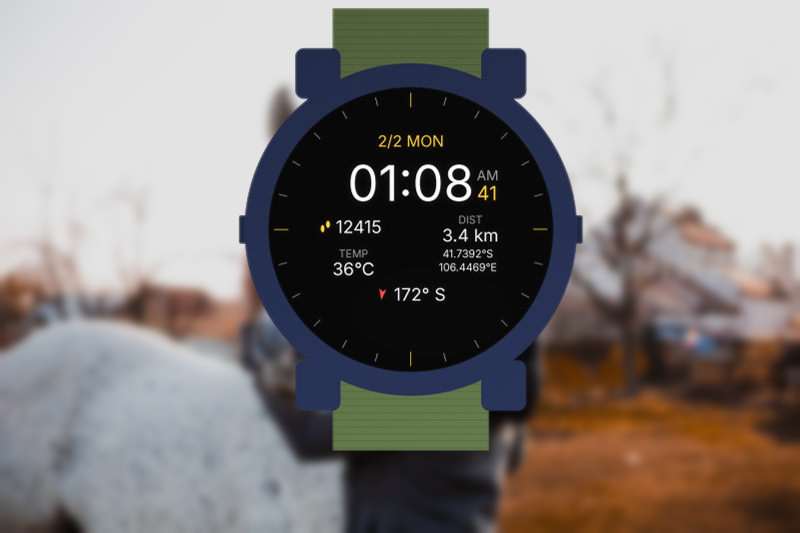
1,08,41
